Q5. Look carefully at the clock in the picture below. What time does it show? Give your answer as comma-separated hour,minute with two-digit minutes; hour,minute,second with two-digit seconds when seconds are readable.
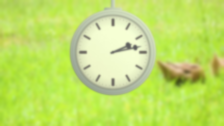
2,13
